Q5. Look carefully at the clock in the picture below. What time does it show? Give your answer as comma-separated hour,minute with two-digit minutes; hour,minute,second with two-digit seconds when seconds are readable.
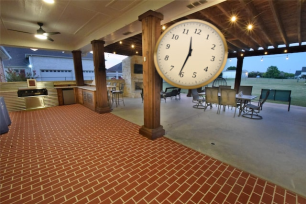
11,31
